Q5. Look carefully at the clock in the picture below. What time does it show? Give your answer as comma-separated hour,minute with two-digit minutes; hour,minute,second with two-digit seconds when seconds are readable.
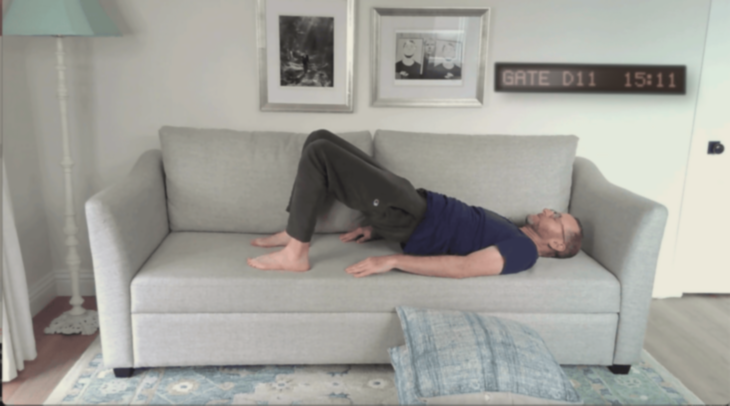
15,11
